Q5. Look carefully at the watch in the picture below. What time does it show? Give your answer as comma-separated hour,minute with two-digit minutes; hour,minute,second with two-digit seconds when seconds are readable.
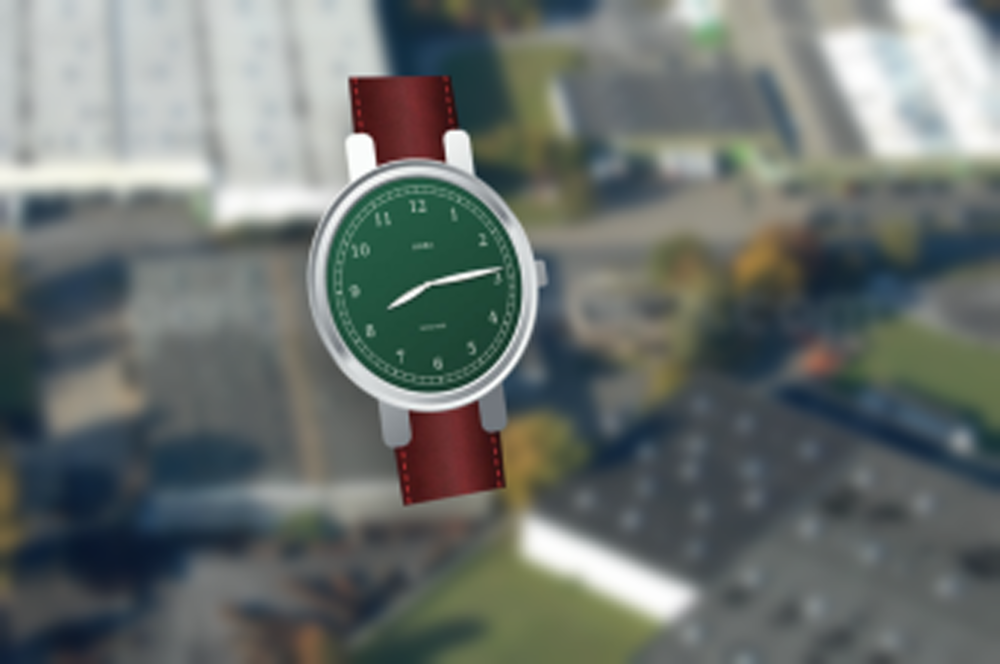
8,14
